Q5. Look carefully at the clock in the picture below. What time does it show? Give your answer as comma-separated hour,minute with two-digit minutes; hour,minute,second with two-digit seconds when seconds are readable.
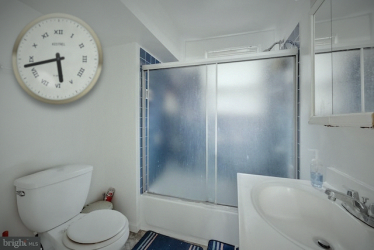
5,43
